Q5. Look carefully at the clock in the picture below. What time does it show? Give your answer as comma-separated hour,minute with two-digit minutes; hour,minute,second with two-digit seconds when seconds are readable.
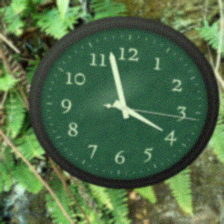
3,57,16
